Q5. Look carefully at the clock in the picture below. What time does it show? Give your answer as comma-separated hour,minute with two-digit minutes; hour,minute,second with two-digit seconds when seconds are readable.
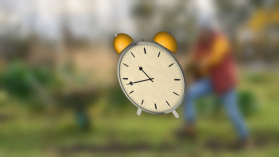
10,43
